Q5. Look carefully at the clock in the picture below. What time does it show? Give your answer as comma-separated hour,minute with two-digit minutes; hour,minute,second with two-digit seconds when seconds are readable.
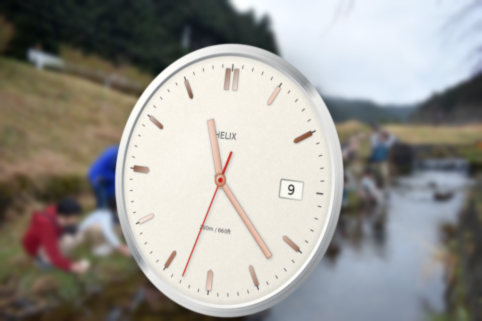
11,22,33
